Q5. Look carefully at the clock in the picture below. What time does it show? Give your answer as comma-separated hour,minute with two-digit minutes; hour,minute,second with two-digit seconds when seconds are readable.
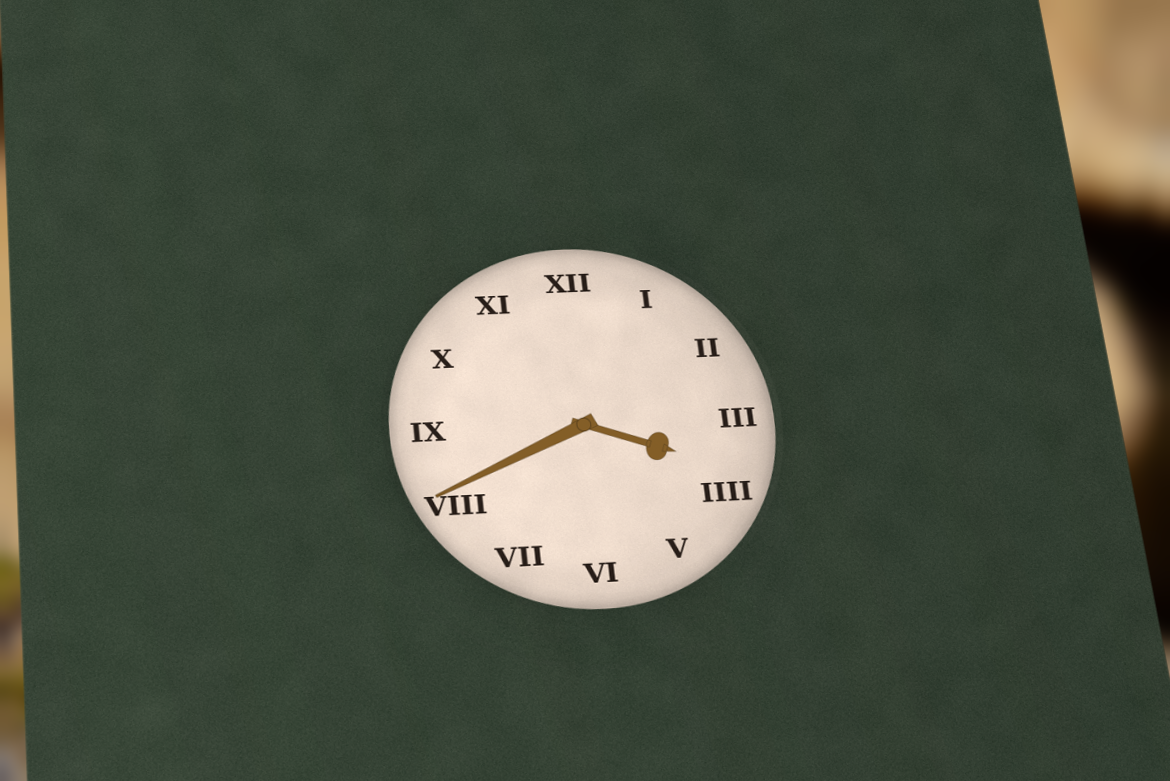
3,41
